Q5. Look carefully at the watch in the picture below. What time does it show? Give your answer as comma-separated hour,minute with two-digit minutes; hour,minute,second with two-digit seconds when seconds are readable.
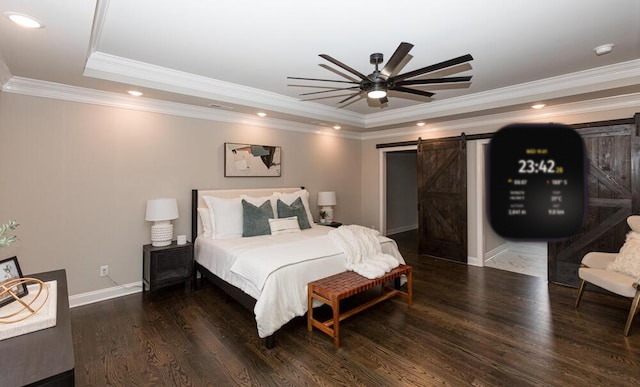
23,42
